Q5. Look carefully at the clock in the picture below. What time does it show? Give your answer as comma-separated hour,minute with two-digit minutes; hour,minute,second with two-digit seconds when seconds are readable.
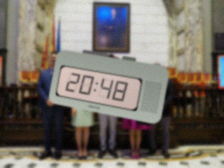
20,48
